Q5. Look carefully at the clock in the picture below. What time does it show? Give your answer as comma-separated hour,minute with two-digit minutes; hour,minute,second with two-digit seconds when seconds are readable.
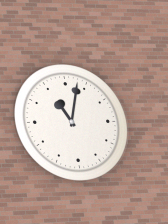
11,03
